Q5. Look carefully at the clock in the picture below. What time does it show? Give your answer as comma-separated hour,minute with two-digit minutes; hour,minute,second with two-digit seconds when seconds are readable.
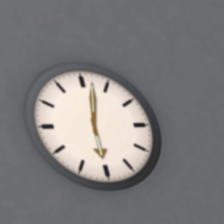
6,02
